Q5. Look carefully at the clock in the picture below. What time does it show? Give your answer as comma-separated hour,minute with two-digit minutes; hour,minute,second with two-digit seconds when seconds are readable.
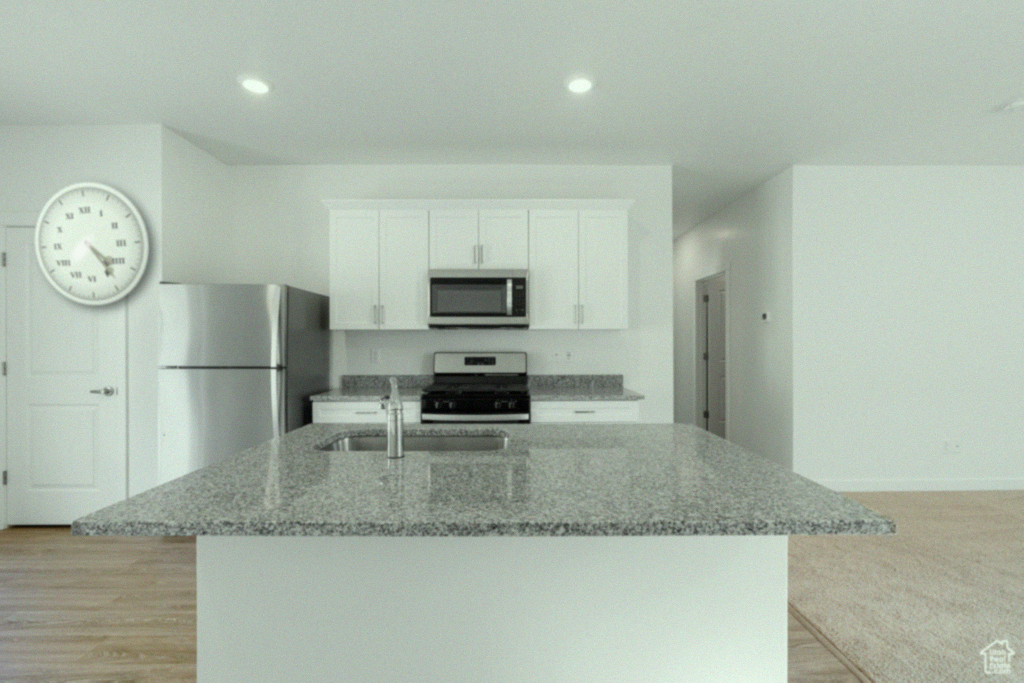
4,24
